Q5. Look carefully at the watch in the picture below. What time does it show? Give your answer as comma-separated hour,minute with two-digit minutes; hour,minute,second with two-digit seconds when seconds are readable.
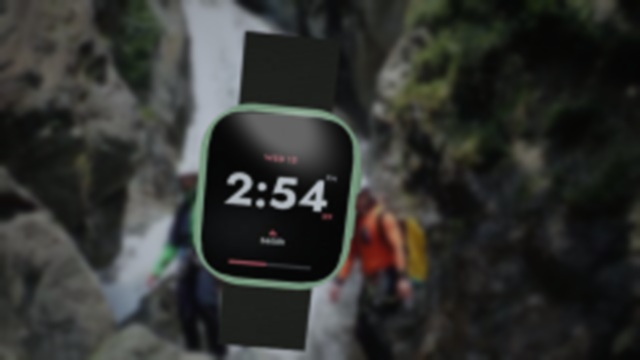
2,54
